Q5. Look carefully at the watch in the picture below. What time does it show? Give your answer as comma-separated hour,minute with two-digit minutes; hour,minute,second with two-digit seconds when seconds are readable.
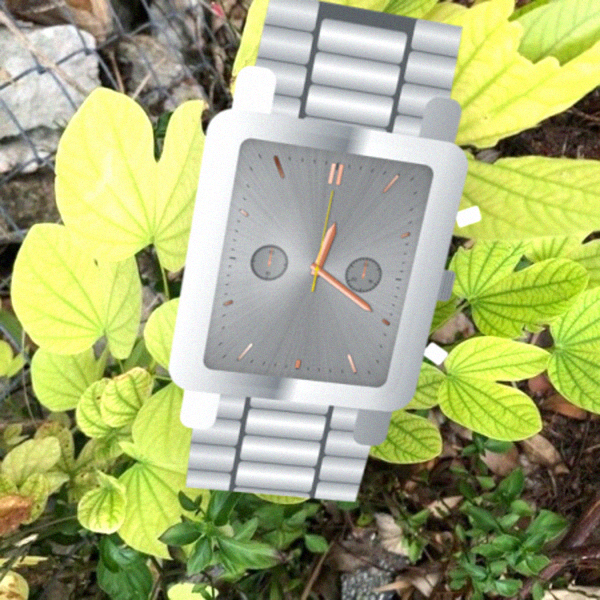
12,20
